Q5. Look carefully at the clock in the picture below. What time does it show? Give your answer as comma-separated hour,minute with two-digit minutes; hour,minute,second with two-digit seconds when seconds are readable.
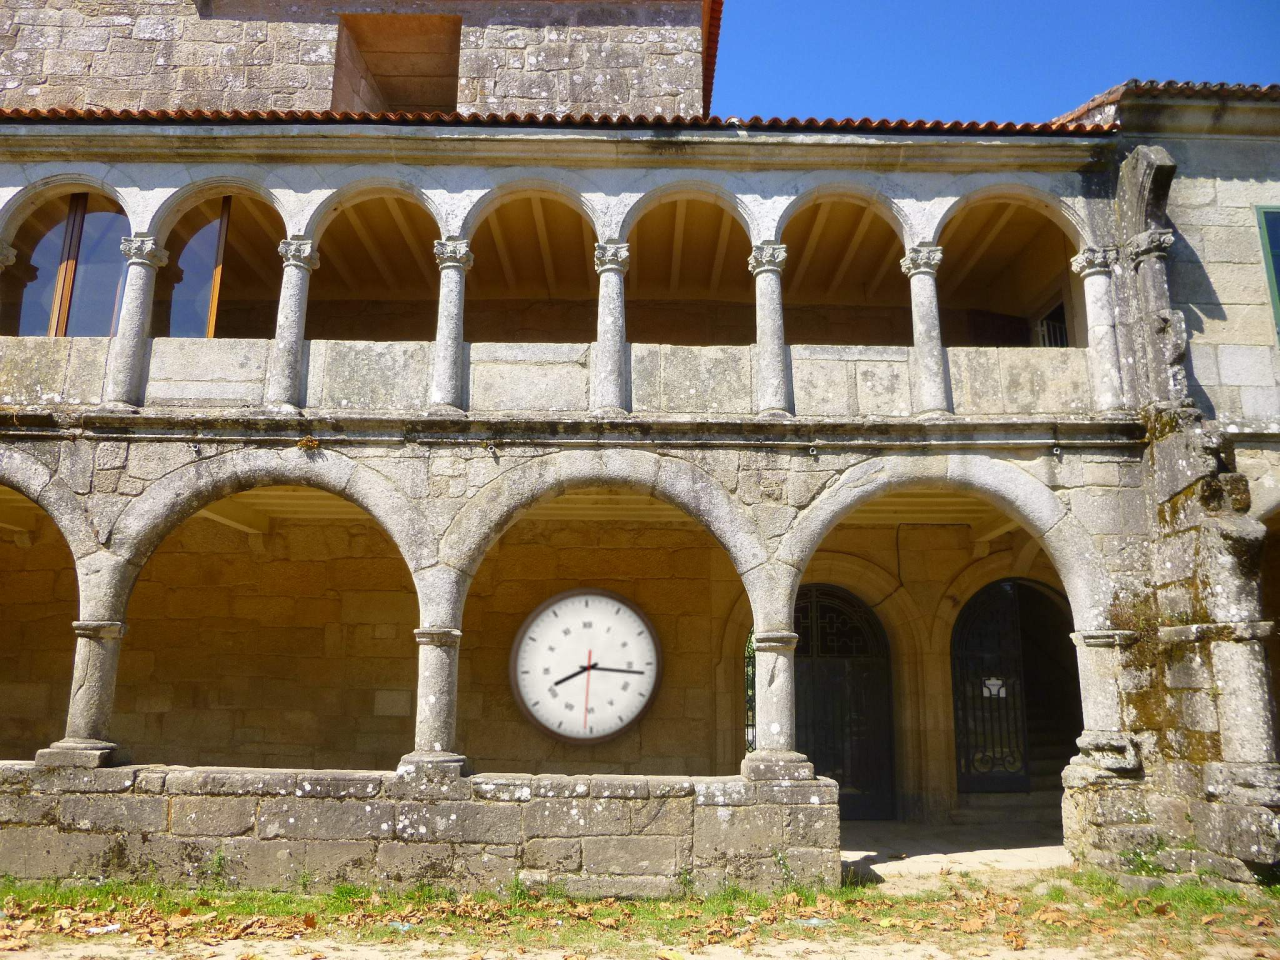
8,16,31
